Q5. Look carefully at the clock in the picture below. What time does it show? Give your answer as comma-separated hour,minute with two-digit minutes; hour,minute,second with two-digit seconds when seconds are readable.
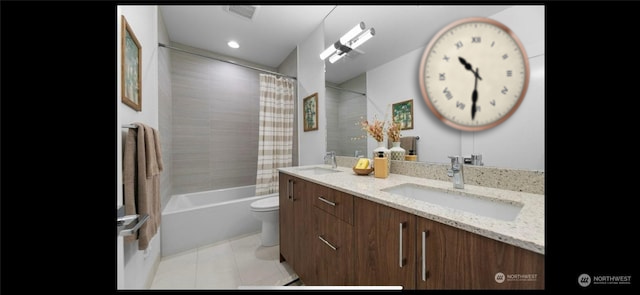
10,31
